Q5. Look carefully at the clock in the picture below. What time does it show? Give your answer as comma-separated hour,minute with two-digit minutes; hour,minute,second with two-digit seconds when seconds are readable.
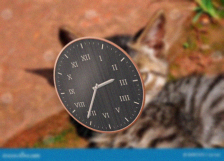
2,36
